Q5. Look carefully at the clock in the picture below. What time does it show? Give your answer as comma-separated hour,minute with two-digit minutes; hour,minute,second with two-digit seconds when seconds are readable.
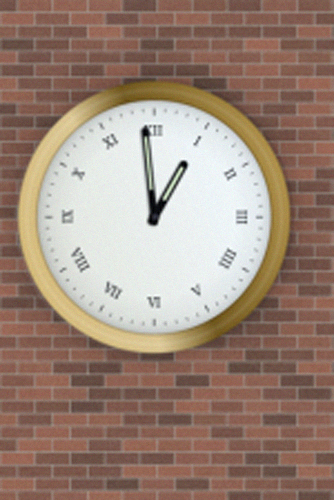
12,59
